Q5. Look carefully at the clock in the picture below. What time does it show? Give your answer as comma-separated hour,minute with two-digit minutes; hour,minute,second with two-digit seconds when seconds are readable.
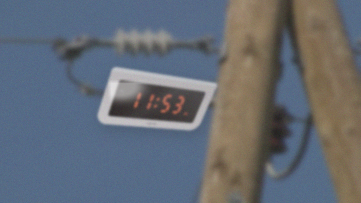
11,53
